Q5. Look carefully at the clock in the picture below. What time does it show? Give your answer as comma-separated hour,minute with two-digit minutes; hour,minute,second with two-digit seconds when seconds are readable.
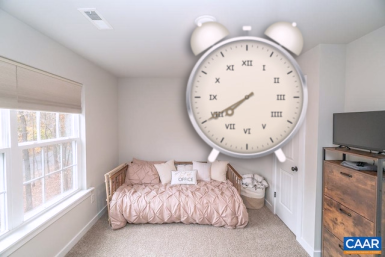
7,40
